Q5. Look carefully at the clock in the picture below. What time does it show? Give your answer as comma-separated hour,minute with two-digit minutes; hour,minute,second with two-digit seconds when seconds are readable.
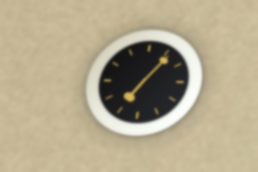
7,06
